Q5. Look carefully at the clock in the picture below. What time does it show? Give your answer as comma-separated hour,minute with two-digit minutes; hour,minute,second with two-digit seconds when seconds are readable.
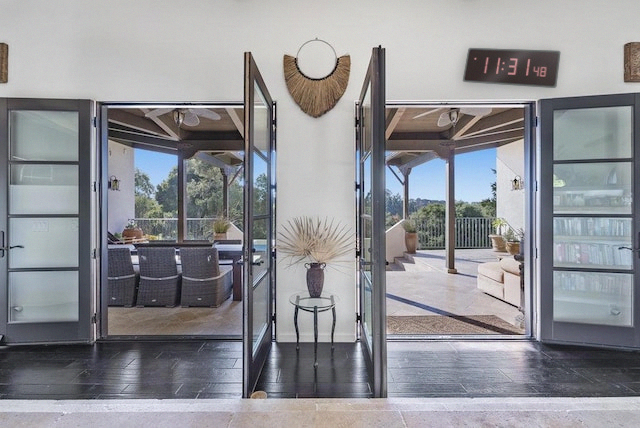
11,31,48
